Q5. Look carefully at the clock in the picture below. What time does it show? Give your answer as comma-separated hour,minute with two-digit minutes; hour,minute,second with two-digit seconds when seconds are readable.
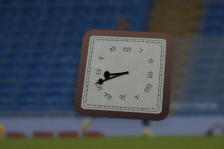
8,41
